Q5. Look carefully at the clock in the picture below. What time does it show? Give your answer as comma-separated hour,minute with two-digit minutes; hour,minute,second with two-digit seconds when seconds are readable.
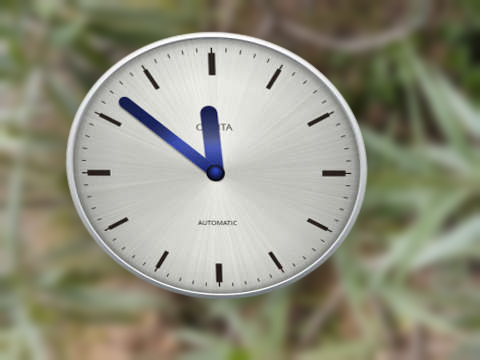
11,52
